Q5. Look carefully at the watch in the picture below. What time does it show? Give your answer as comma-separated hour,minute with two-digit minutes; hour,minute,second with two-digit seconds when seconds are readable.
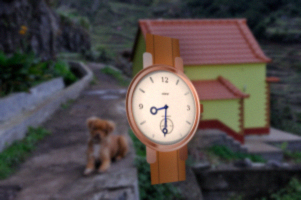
8,31
